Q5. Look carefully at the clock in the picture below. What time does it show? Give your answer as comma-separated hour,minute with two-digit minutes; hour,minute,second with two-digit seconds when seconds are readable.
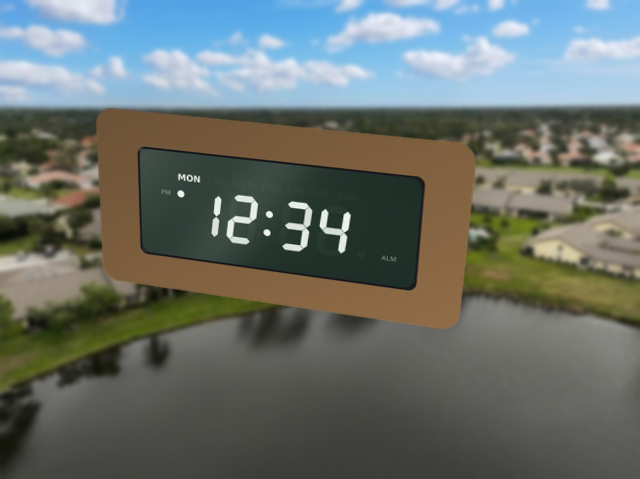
12,34
